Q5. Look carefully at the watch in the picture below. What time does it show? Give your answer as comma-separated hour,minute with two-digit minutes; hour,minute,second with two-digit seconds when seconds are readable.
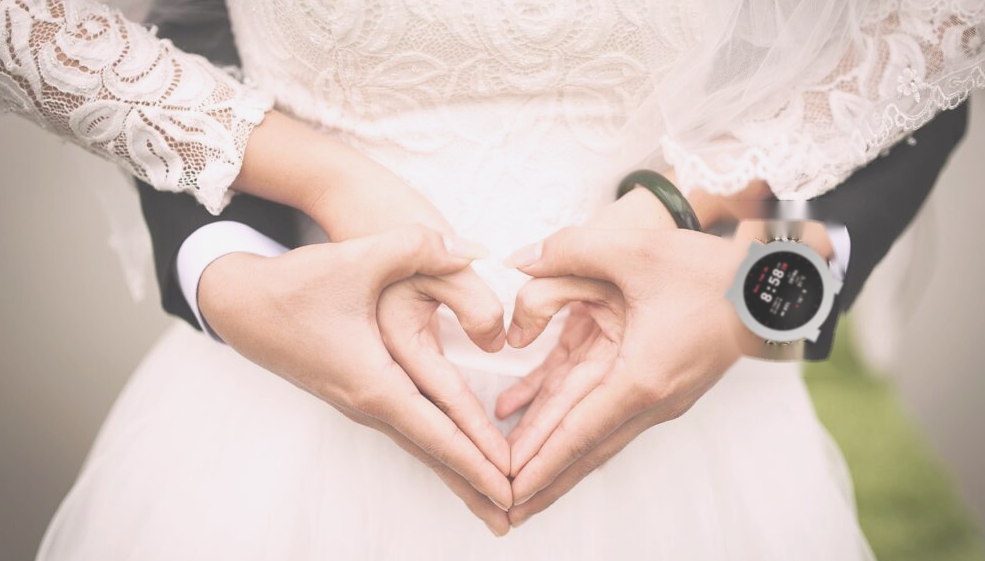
8,58
